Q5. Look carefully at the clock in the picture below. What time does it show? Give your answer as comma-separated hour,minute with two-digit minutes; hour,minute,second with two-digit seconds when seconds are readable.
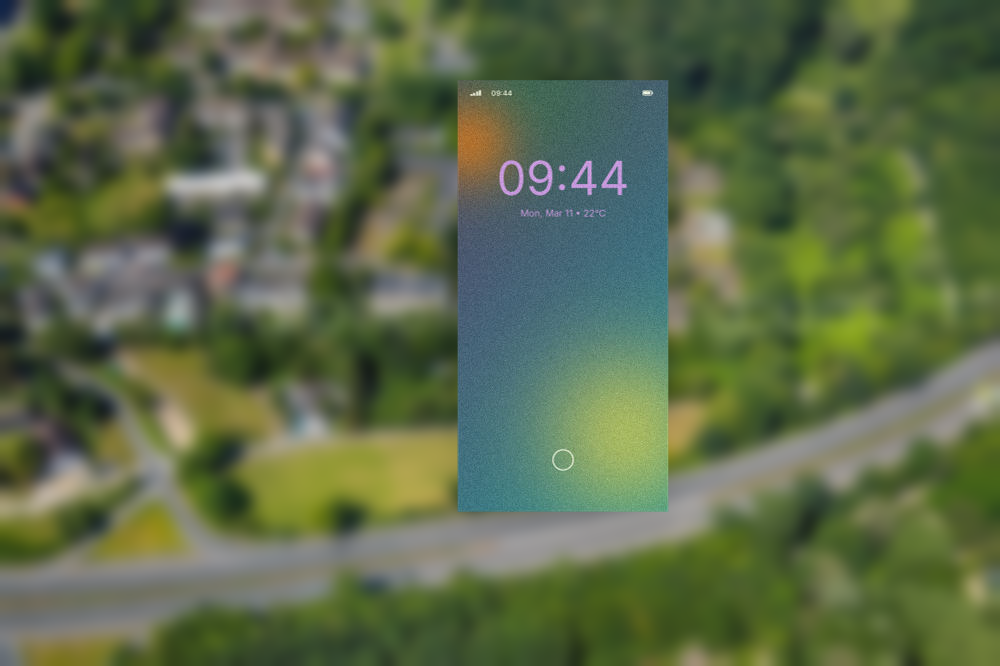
9,44
